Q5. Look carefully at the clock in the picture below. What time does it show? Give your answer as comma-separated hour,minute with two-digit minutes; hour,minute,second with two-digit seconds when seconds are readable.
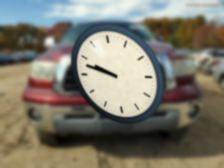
9,48
